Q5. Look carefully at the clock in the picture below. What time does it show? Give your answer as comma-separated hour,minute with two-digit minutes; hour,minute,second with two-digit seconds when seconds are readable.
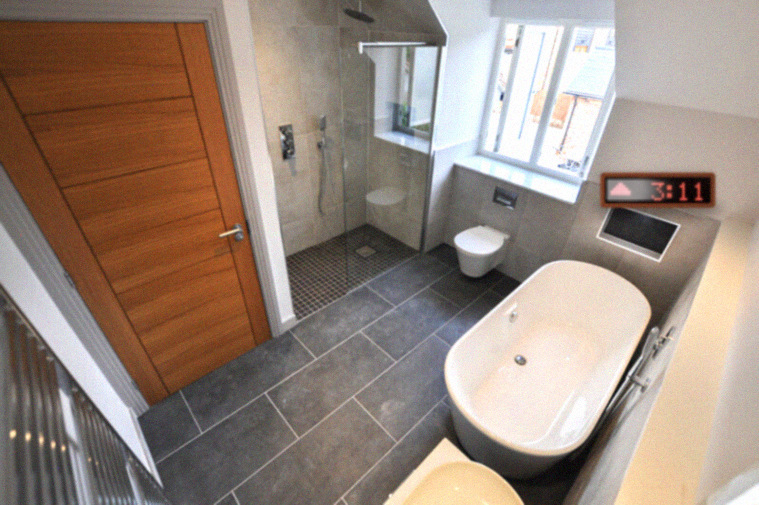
3,11
